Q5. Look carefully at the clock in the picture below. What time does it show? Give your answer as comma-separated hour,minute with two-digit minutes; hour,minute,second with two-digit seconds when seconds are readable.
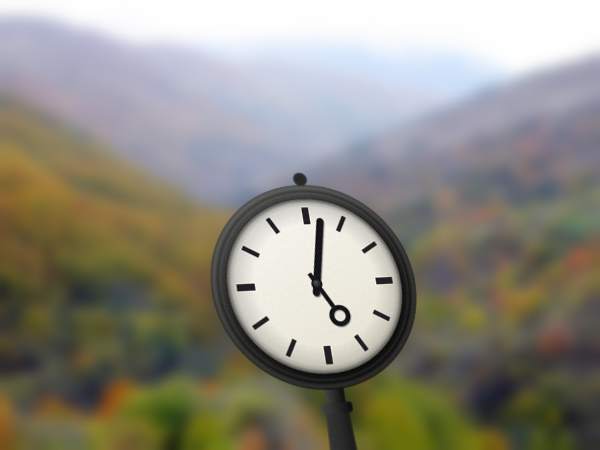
5,02
